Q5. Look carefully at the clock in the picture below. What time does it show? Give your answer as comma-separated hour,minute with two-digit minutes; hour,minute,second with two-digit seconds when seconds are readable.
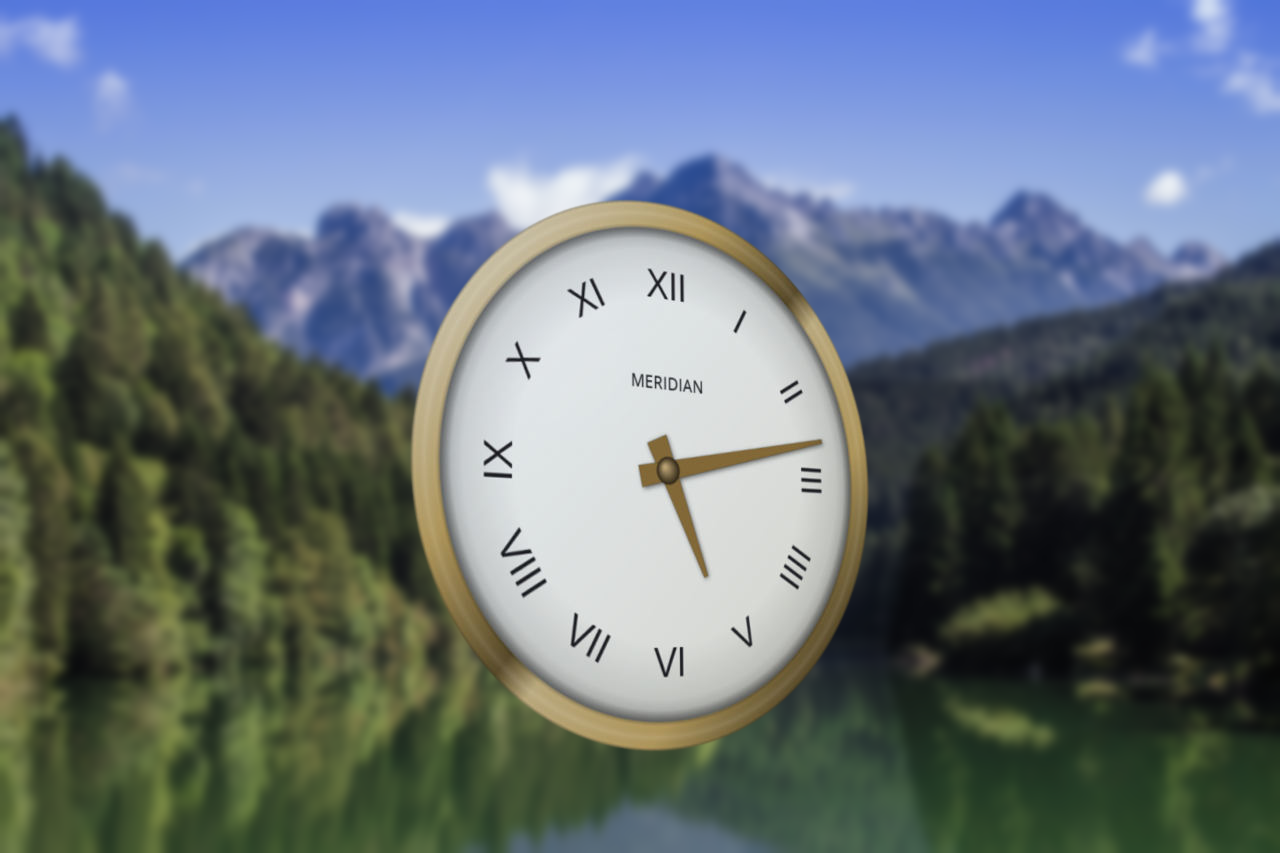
5,13
